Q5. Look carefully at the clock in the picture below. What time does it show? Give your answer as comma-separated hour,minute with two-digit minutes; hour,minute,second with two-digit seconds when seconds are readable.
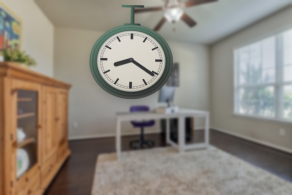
8,21
